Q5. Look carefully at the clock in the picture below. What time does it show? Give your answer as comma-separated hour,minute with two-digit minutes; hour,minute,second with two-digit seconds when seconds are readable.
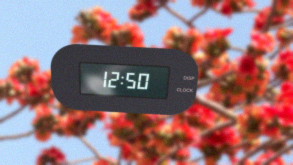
12,50
